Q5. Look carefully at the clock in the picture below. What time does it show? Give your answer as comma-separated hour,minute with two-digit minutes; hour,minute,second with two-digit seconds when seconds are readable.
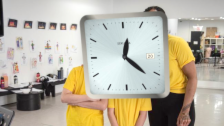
12,22
